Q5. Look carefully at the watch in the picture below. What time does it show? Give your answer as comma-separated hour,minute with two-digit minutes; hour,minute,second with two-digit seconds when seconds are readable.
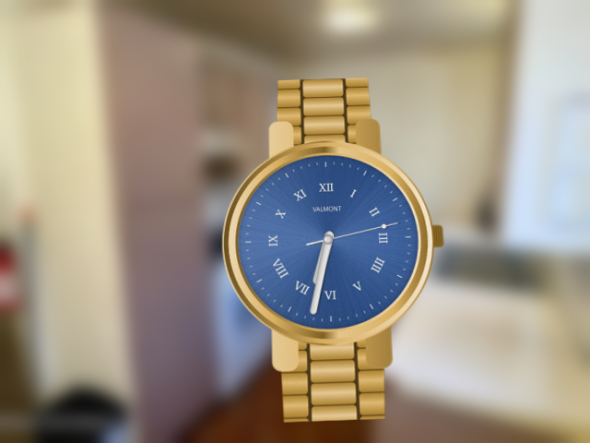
6,32,13
